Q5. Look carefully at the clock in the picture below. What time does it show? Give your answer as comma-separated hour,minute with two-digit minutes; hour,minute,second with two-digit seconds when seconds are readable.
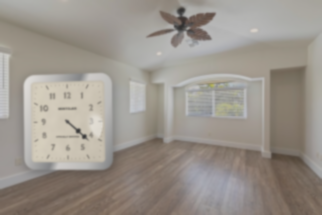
4,22
